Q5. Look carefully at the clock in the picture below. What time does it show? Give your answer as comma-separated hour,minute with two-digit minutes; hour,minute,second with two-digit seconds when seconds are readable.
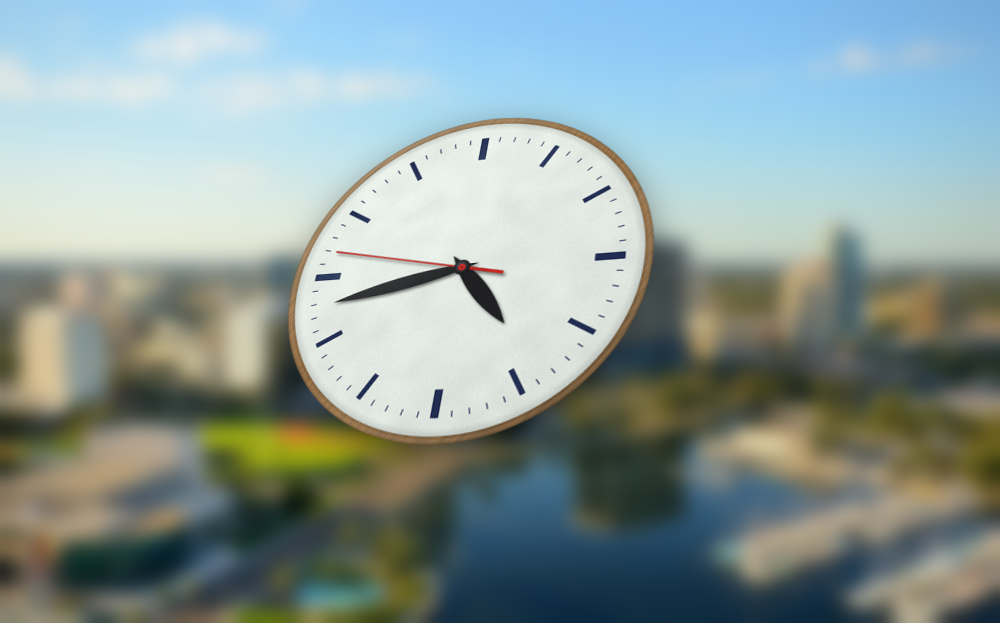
4,42,47
